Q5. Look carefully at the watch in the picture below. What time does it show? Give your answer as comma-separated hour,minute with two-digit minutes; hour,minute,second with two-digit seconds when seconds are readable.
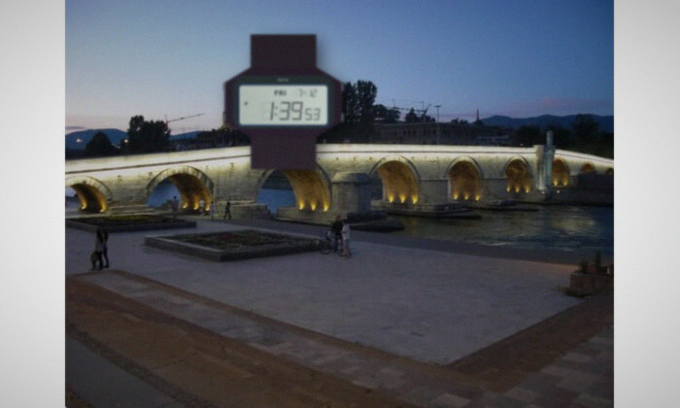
1,39,53
